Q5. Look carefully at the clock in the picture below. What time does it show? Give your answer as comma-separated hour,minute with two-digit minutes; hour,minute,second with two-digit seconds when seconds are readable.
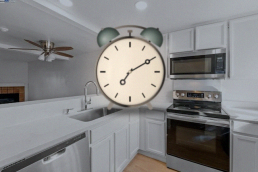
7,10
